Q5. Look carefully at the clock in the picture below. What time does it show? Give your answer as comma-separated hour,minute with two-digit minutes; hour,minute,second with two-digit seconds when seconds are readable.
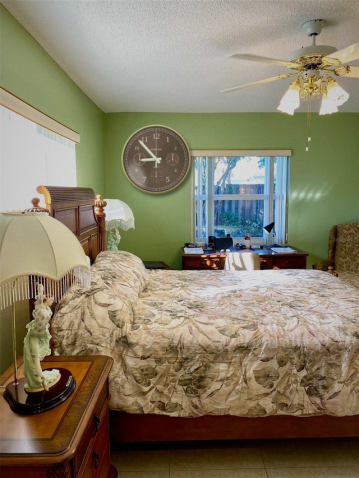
8,53
